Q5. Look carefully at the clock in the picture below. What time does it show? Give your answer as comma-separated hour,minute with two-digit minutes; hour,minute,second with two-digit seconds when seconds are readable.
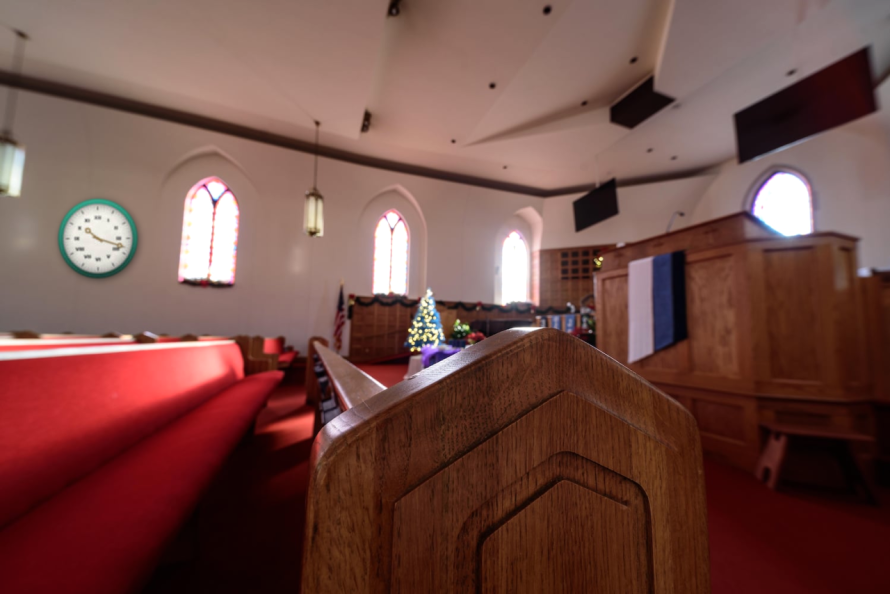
10,18
